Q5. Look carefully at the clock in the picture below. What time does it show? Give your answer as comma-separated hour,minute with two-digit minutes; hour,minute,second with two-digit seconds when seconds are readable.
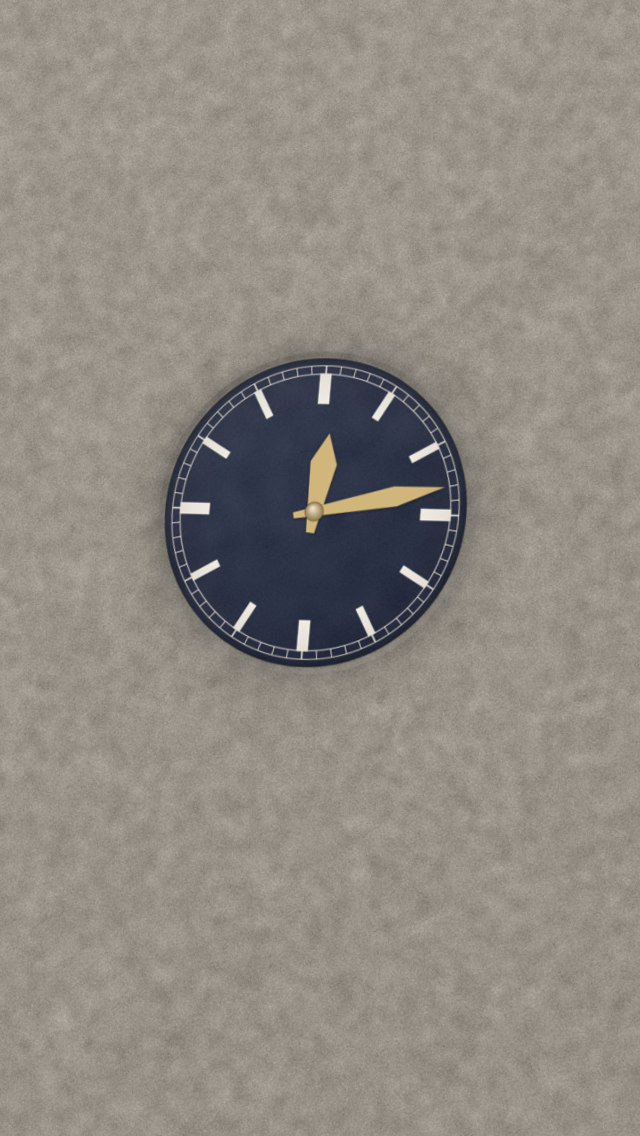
12,13
